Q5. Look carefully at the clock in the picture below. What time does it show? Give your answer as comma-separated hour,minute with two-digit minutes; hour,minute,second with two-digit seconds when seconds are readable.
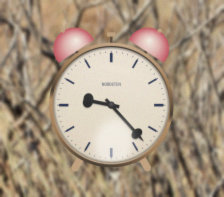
9,23
